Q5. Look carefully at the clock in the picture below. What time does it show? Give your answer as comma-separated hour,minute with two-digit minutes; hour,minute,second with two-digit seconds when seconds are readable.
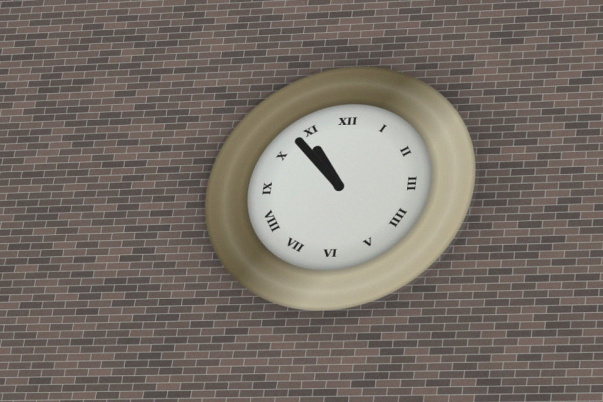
10,53
